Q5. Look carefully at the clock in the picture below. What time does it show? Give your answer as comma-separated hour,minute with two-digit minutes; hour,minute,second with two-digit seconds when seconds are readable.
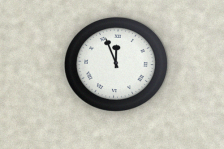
11,56
